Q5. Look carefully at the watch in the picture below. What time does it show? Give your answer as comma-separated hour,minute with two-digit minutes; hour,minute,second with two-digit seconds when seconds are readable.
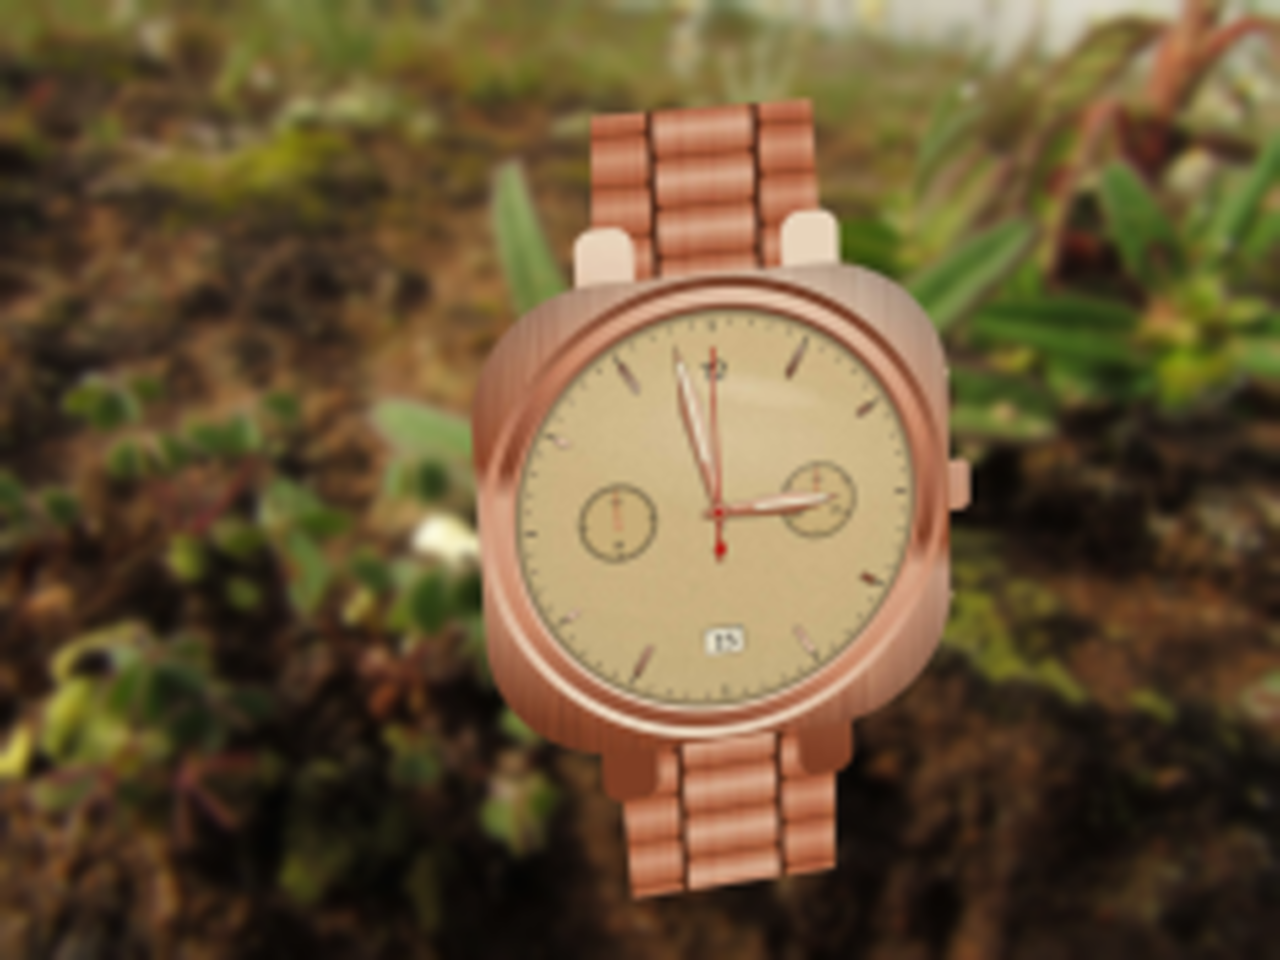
2,58
